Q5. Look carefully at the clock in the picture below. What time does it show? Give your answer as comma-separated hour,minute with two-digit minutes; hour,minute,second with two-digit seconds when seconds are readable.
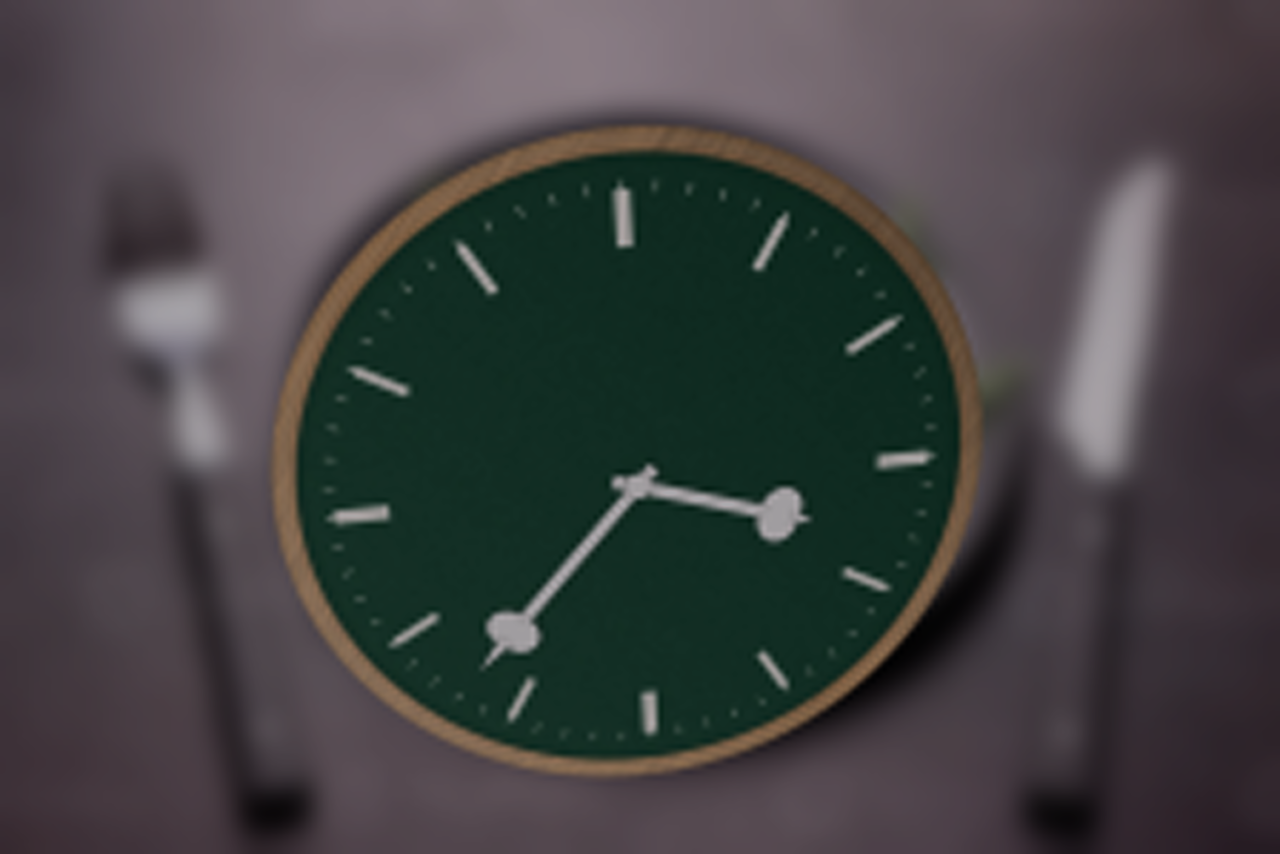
3,37
